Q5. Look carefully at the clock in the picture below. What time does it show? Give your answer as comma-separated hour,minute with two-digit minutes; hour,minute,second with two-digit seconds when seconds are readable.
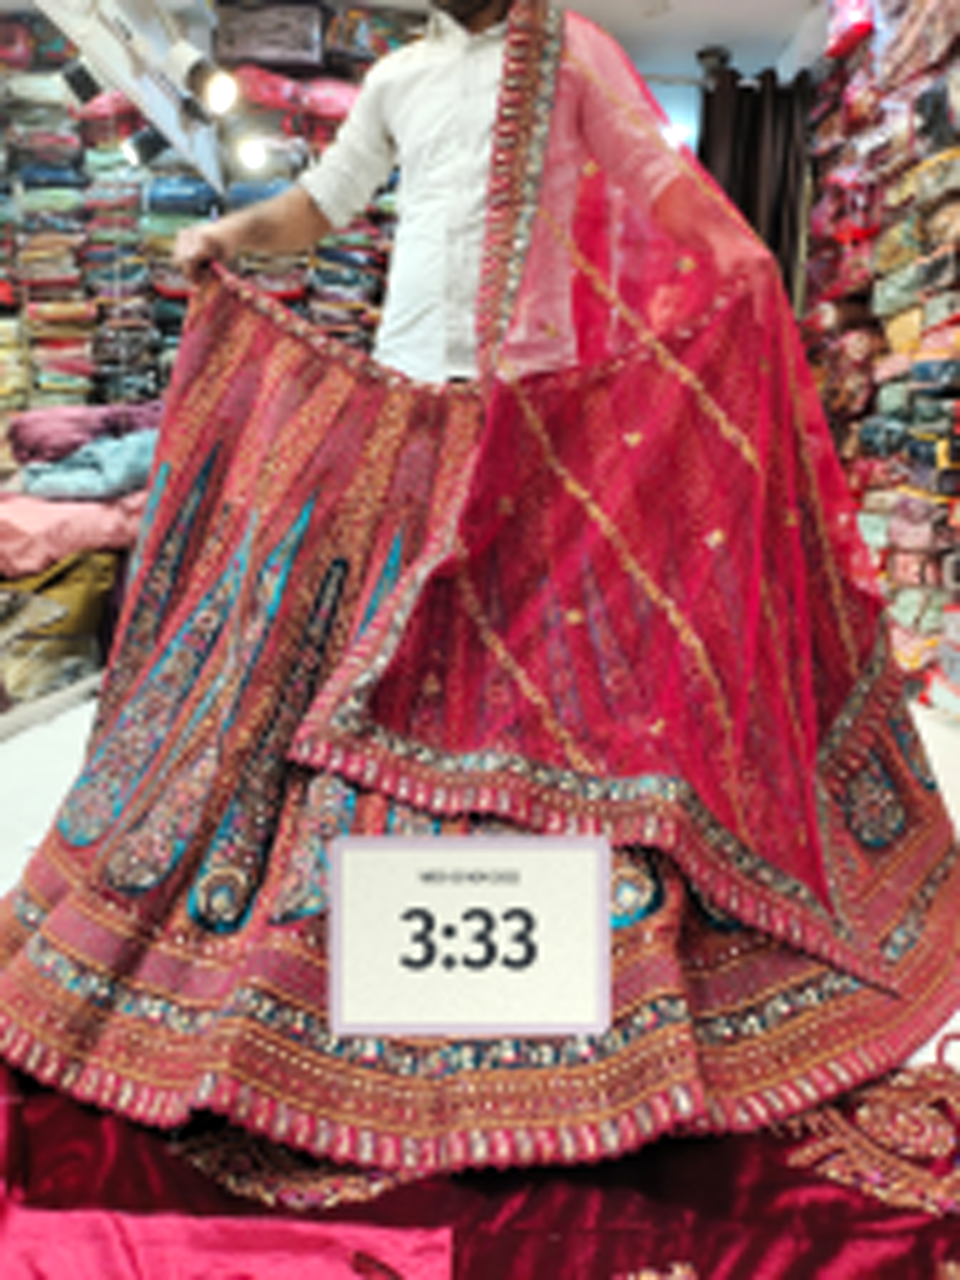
3,33
